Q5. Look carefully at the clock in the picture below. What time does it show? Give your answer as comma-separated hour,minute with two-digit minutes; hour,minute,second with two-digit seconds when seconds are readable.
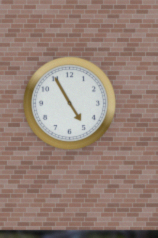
4,55
